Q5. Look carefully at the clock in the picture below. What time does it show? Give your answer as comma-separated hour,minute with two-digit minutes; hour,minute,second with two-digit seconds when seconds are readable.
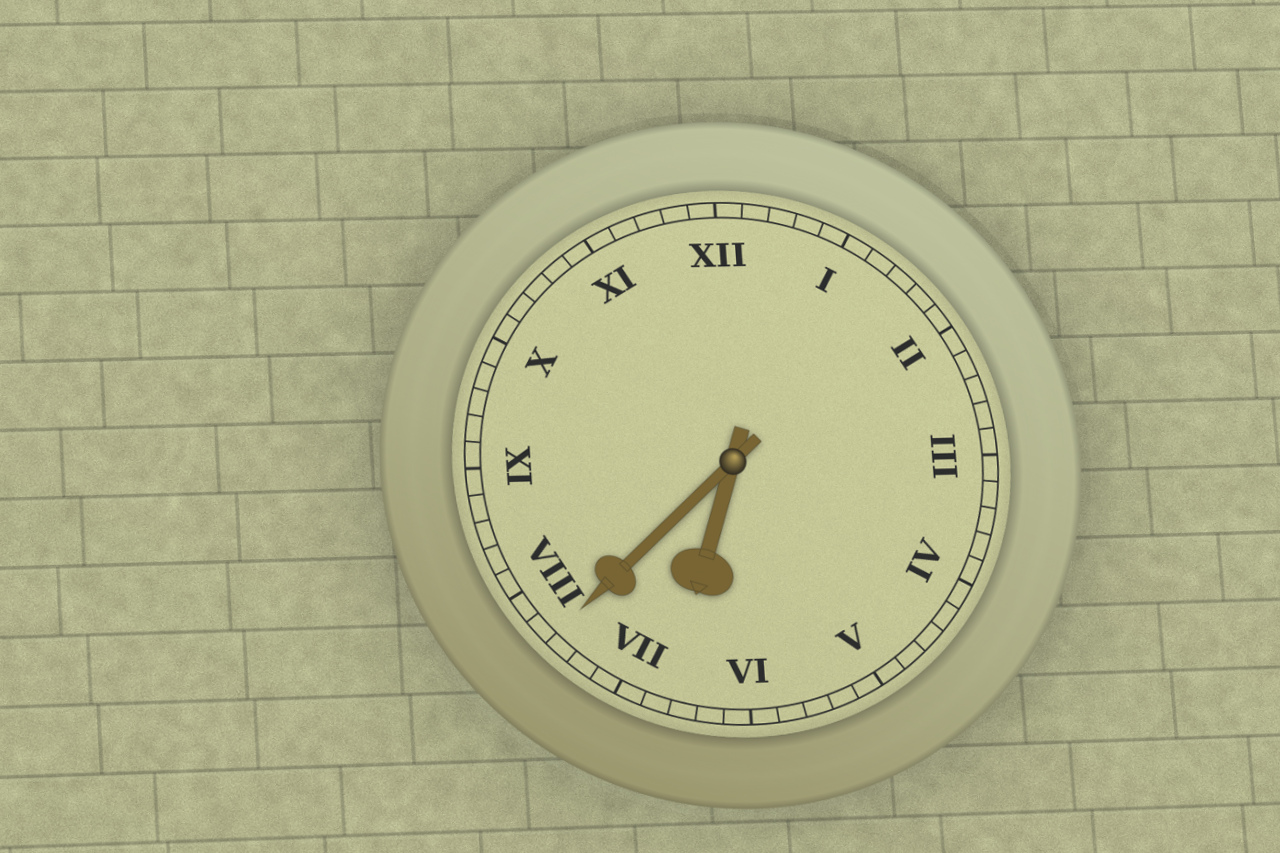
6,38
